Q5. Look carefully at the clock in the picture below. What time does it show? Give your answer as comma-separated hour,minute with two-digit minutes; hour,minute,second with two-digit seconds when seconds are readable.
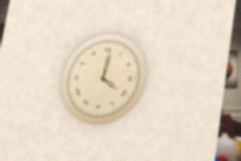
4,01
